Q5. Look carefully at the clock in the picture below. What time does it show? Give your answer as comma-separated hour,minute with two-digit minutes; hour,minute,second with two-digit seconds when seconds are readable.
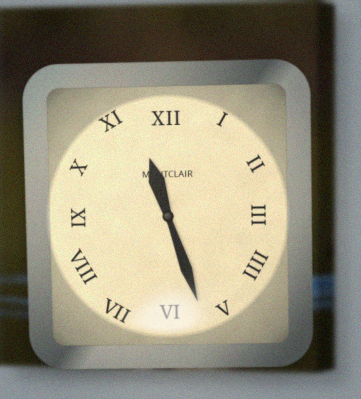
11,27
